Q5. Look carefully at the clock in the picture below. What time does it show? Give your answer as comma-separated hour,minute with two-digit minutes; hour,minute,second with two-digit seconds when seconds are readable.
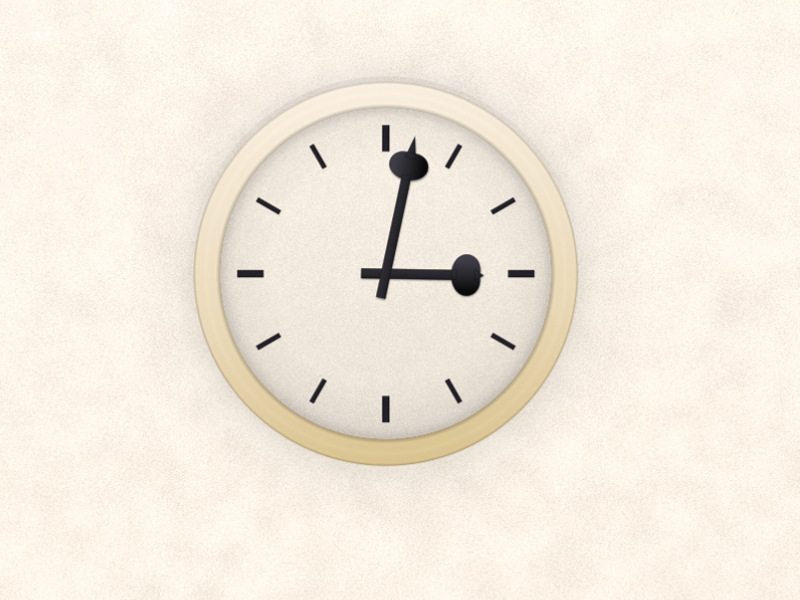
3,02
